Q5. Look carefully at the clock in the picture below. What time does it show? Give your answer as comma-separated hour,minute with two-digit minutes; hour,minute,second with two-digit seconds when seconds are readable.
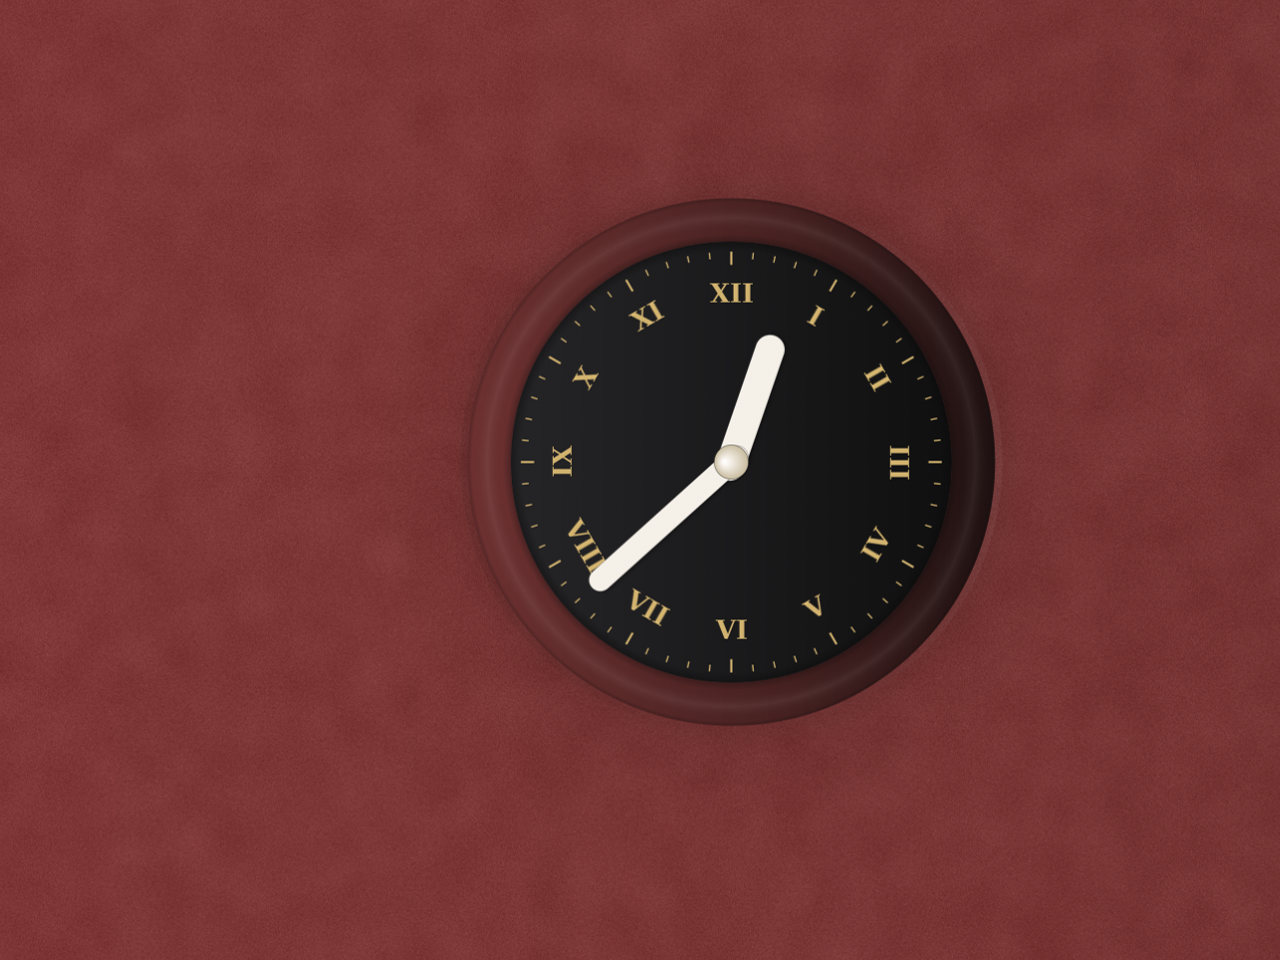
12,38
